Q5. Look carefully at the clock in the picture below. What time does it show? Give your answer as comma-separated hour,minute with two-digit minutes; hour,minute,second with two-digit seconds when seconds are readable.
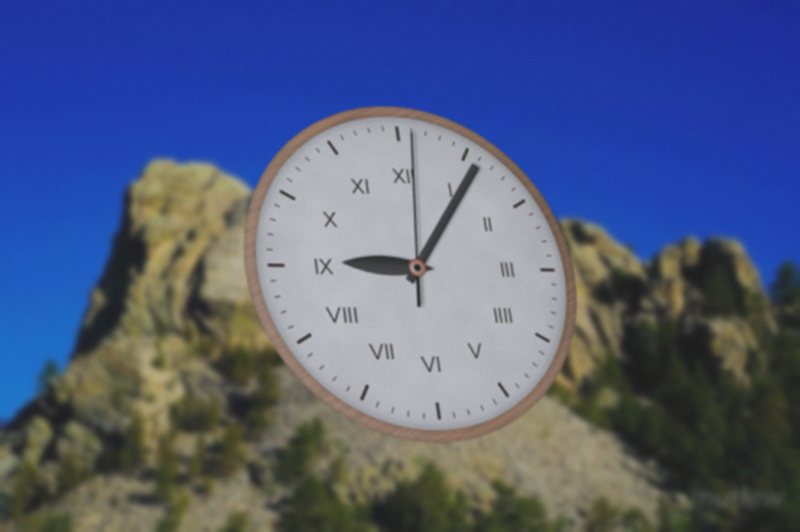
9,06,01
